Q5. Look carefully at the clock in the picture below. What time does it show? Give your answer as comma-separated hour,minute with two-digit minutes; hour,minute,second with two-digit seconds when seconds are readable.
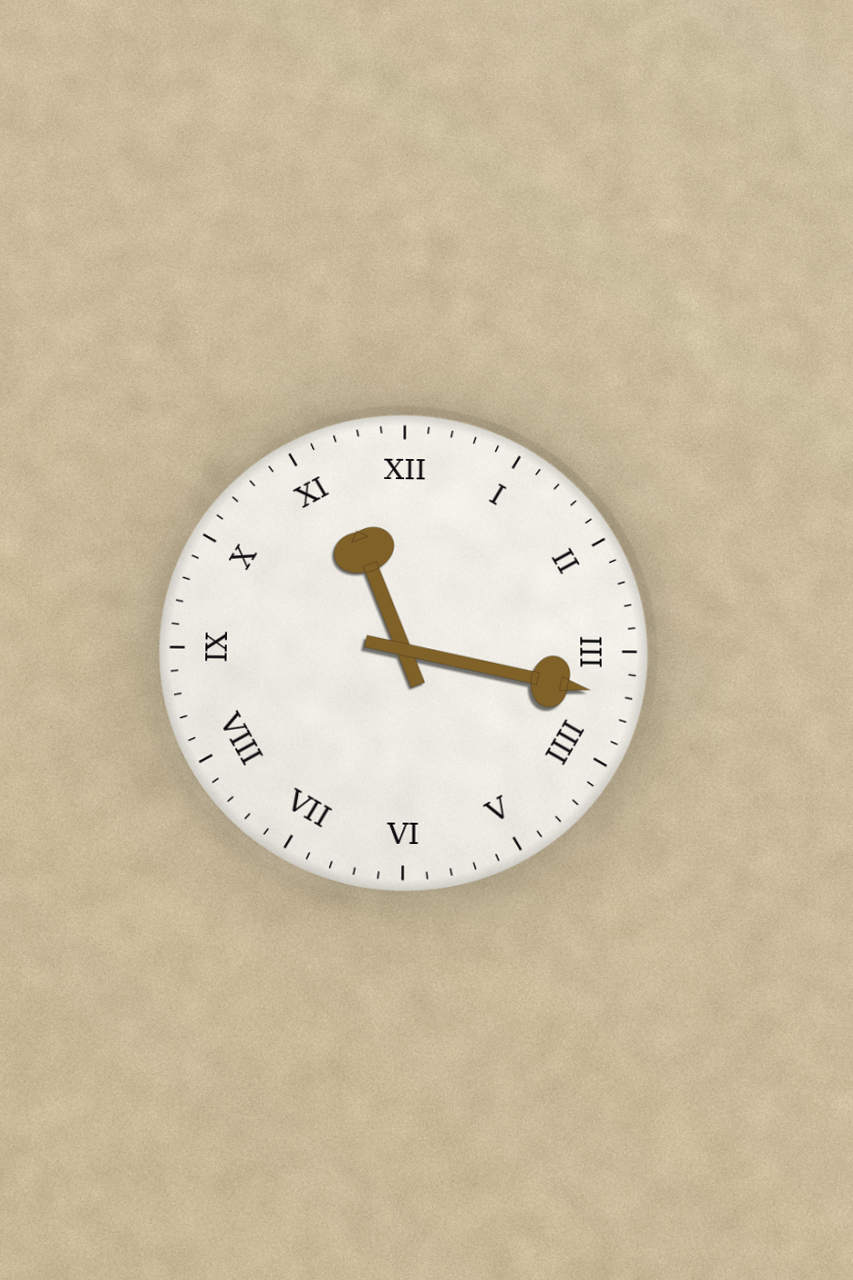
11,17
